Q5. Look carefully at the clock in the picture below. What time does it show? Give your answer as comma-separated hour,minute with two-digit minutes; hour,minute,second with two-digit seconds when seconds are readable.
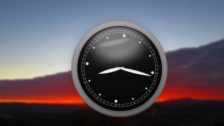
8,16
